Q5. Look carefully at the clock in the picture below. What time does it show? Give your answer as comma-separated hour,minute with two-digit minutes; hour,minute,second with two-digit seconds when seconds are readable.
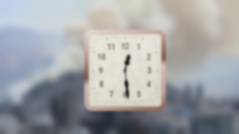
12,29
